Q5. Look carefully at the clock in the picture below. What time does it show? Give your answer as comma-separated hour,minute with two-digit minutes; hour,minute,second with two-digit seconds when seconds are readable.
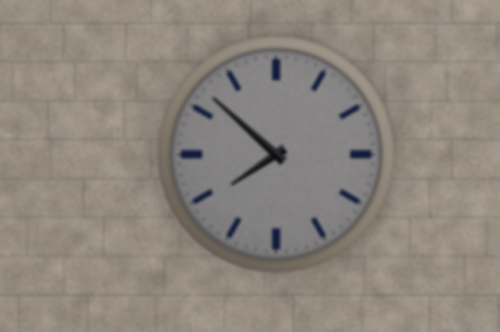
7,52
